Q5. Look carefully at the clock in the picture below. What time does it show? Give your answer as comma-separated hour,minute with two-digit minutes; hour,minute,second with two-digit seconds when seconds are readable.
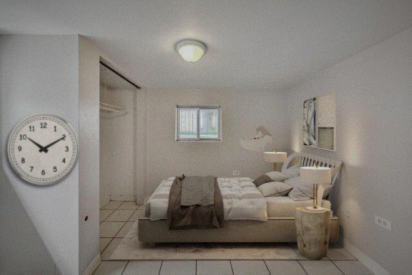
10,10
